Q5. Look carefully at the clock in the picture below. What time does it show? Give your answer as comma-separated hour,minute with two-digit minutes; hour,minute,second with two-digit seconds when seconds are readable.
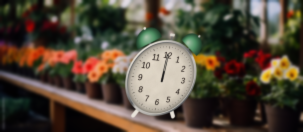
12,00
